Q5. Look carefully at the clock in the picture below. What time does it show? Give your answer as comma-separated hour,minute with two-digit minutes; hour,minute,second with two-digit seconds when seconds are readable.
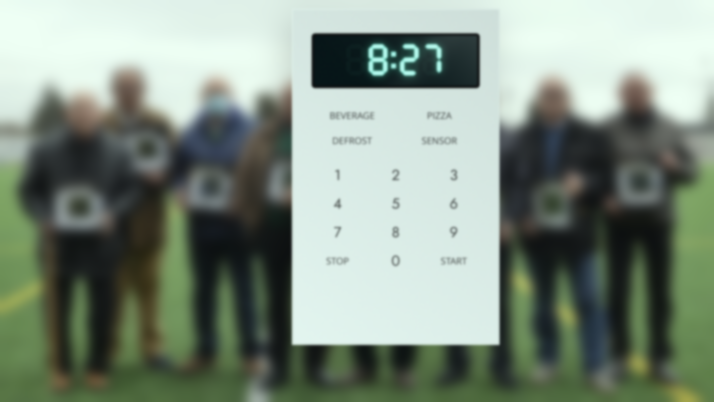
8,27
